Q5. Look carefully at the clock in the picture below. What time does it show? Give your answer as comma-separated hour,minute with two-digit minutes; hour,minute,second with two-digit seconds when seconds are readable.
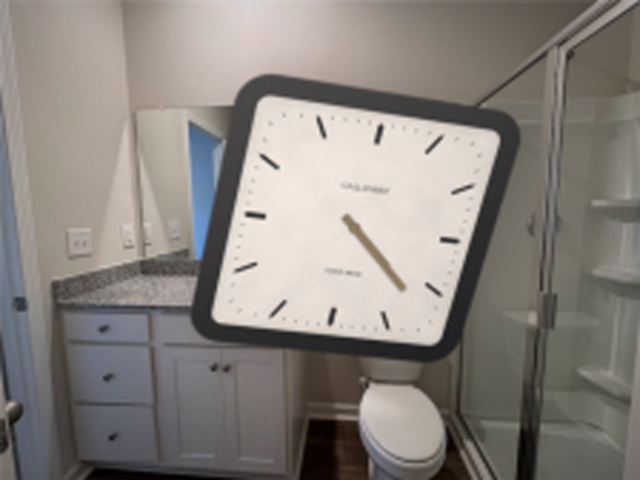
4,22
